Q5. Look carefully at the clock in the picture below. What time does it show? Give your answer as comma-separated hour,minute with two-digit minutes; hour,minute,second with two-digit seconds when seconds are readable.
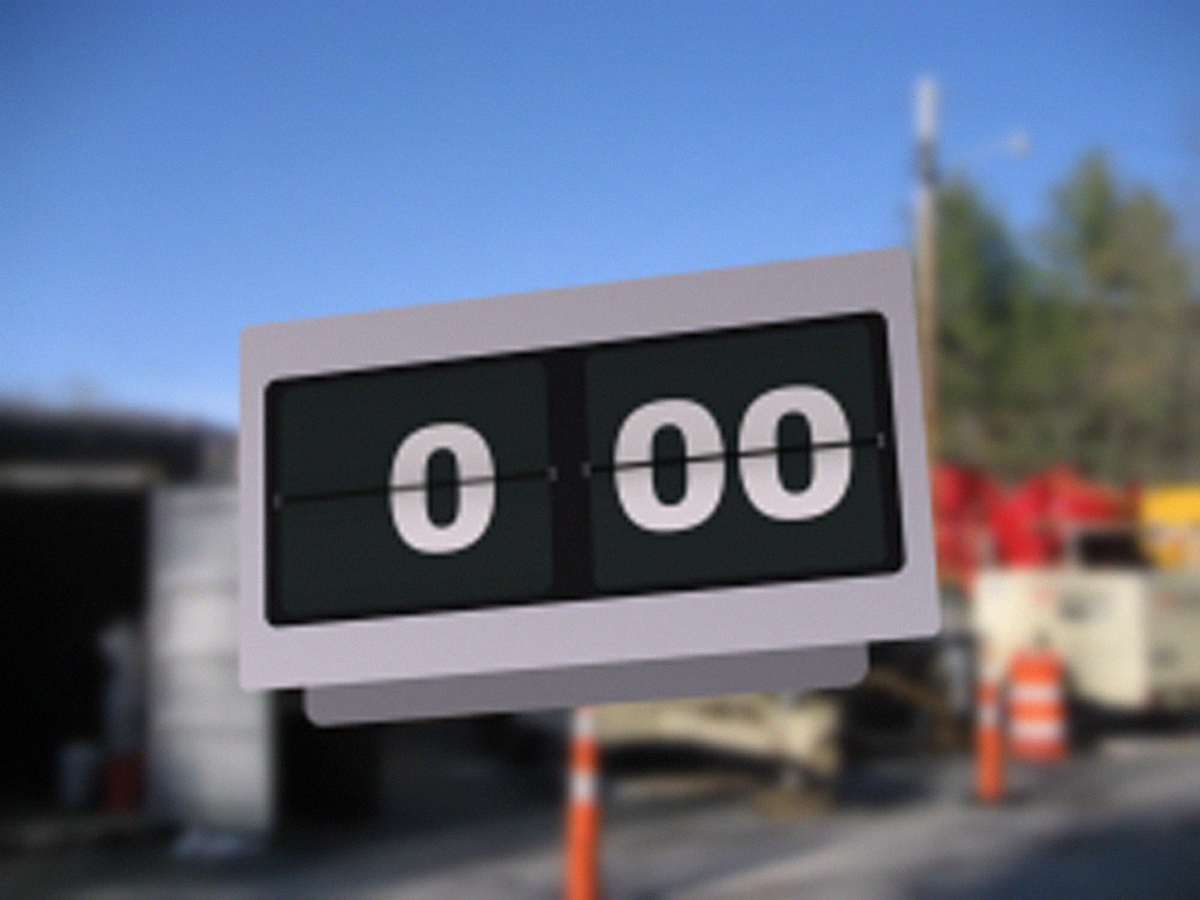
0,00
